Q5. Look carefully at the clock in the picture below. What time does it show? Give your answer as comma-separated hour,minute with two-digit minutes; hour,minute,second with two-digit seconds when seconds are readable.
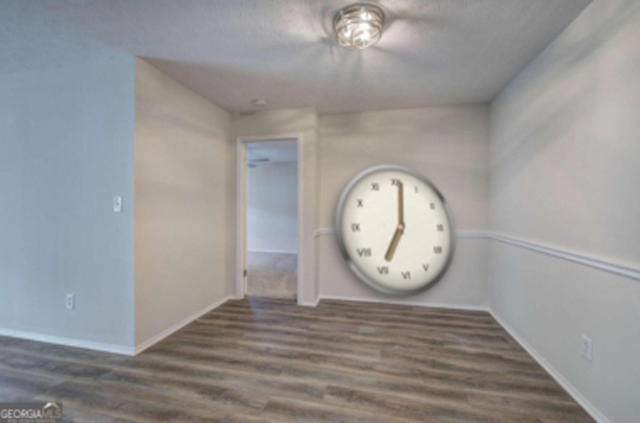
7,01
